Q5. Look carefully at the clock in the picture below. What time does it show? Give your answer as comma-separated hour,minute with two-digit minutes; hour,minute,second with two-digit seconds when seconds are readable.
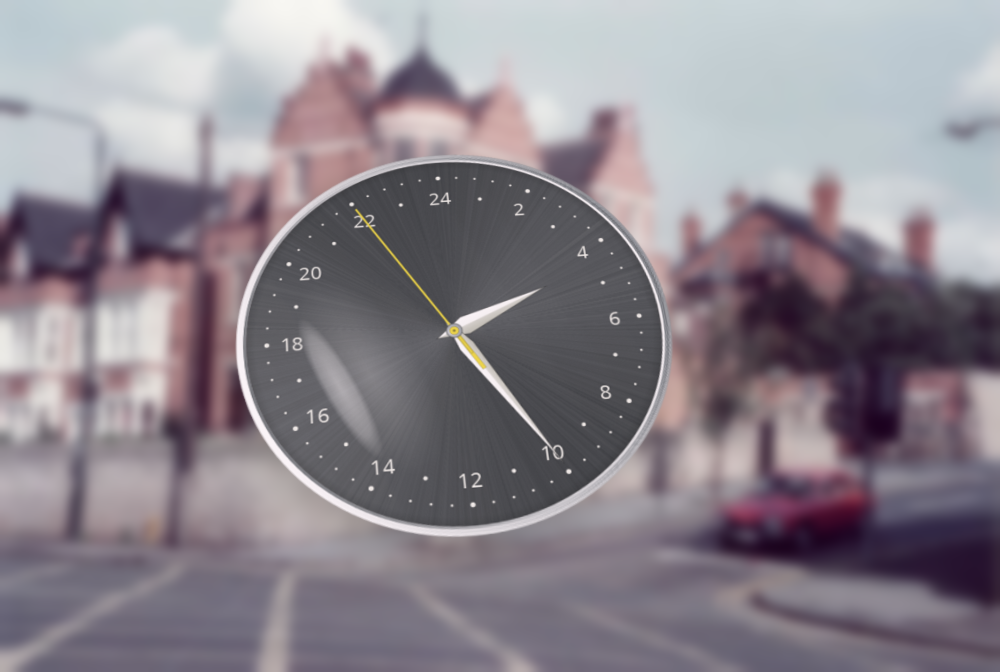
4,24,55
